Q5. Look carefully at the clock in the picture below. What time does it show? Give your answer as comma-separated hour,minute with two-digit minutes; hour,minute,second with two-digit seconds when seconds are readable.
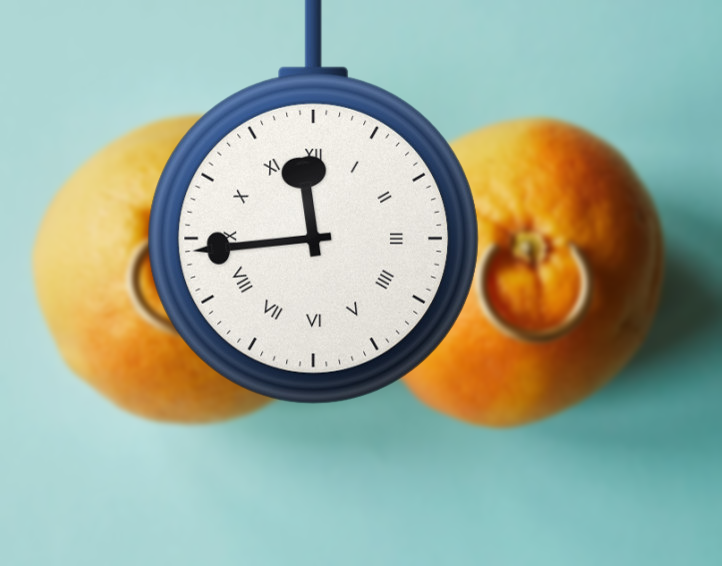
11,44
